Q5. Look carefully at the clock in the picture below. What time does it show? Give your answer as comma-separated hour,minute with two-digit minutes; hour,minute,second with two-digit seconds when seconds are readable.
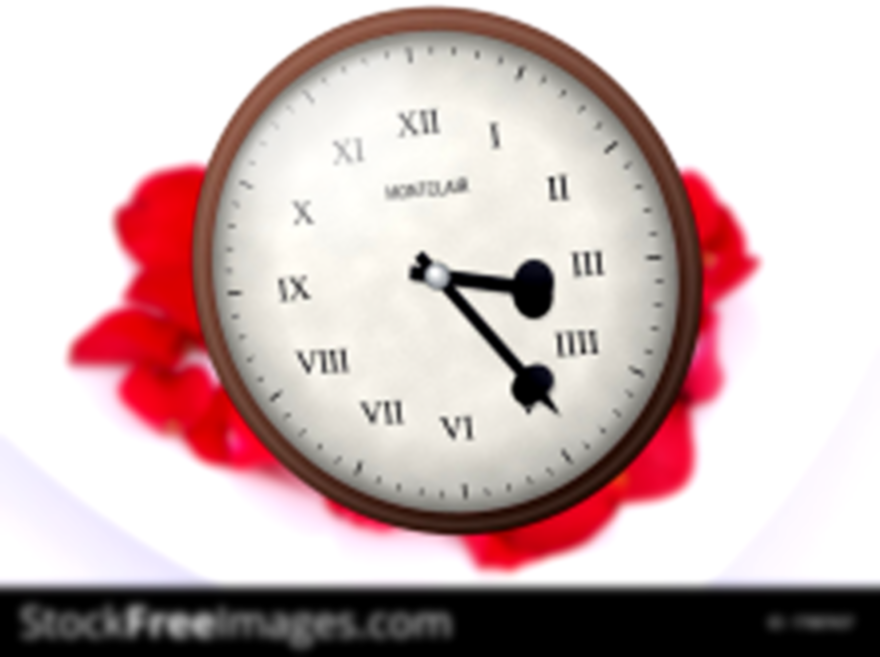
3,24
